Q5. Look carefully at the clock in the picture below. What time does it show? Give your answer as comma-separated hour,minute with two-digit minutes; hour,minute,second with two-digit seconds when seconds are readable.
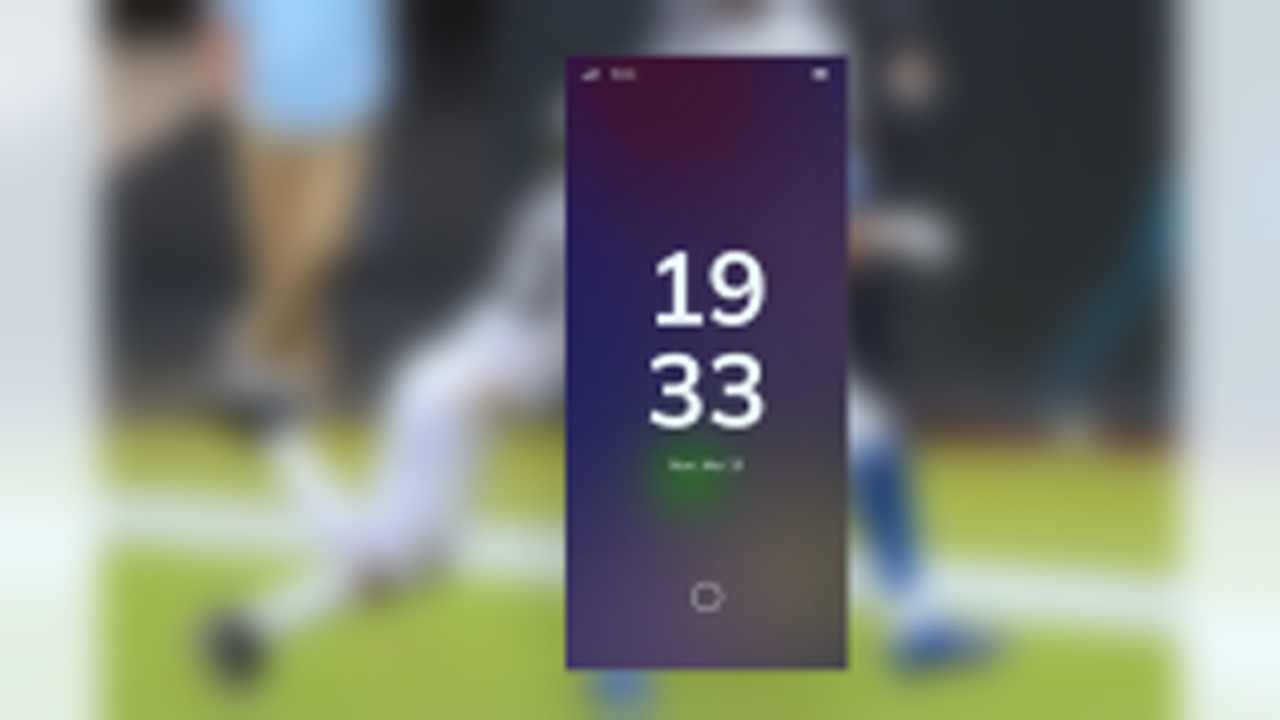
19,33
